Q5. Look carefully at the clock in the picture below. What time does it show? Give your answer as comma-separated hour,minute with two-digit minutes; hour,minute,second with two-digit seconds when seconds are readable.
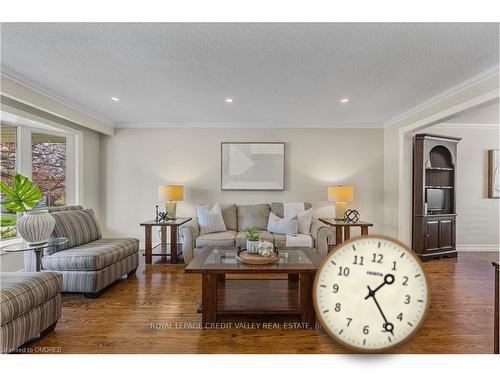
1,24
